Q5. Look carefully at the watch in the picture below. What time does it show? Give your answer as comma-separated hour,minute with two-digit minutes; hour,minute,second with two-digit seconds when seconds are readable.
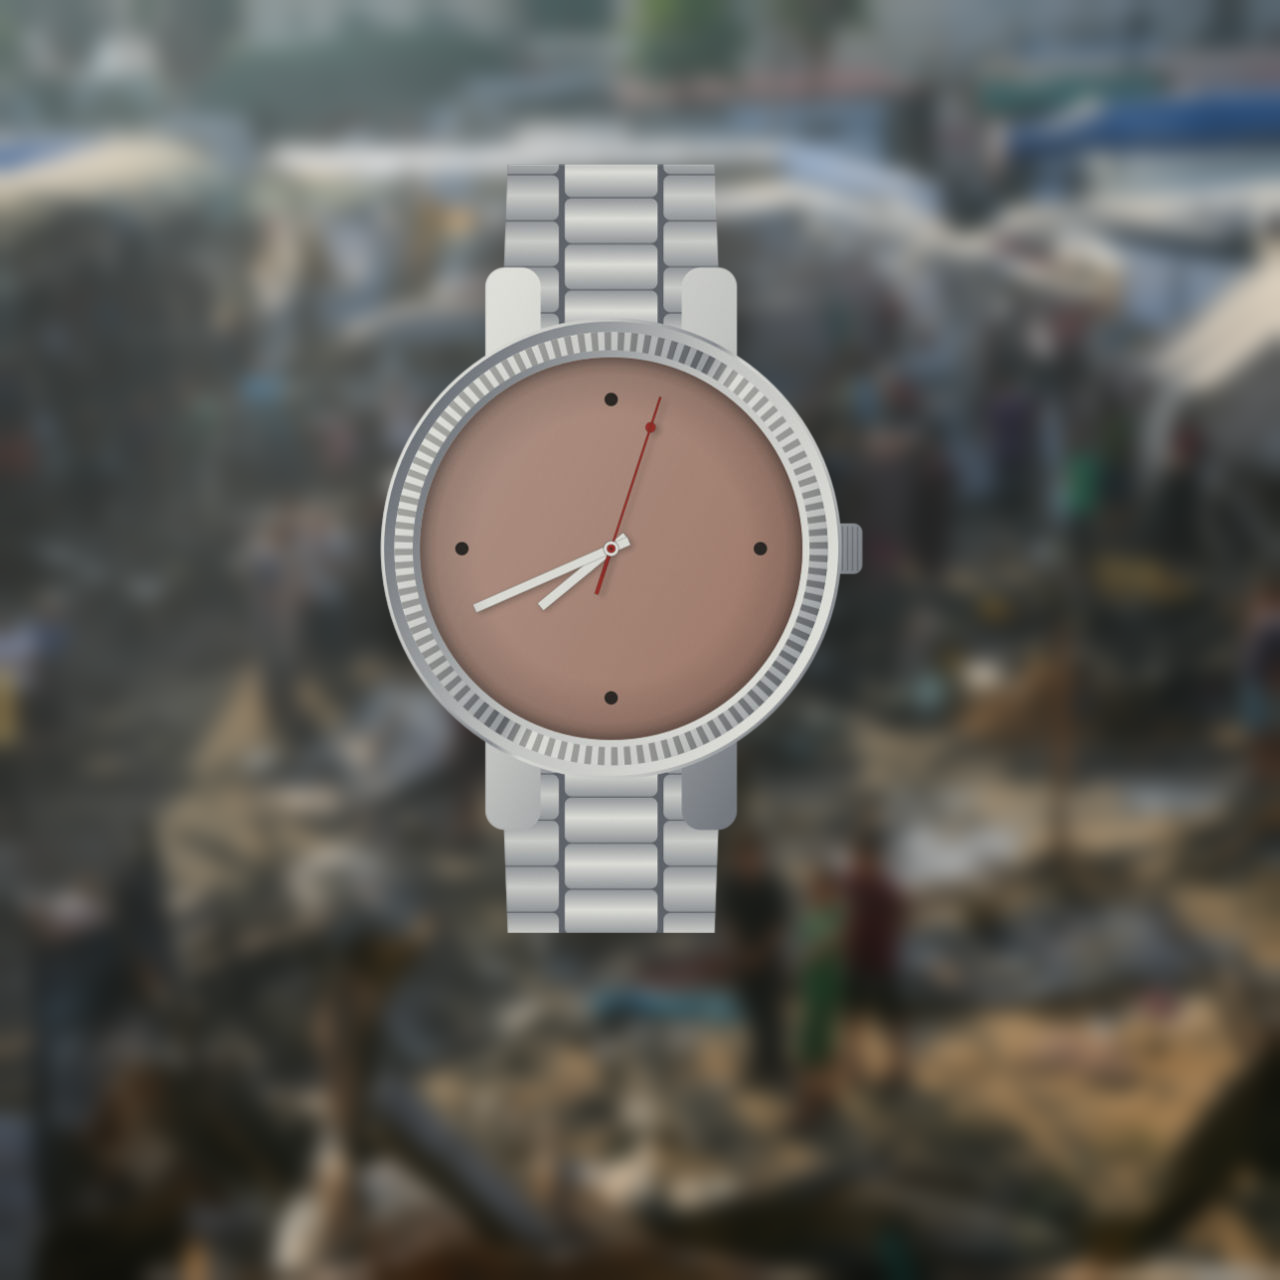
7,41,03
